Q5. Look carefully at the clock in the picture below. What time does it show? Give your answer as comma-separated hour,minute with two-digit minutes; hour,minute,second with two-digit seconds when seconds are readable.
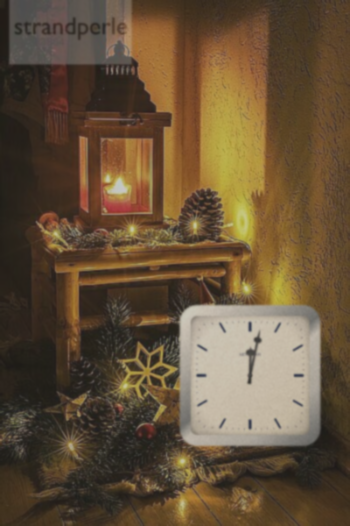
12,02
